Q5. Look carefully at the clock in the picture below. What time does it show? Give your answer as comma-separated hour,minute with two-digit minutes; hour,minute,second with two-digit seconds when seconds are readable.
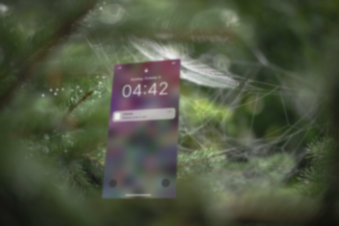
4,42
